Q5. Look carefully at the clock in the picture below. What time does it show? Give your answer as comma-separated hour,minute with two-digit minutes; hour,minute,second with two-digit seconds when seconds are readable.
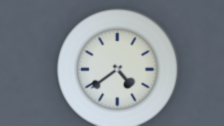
4,39
